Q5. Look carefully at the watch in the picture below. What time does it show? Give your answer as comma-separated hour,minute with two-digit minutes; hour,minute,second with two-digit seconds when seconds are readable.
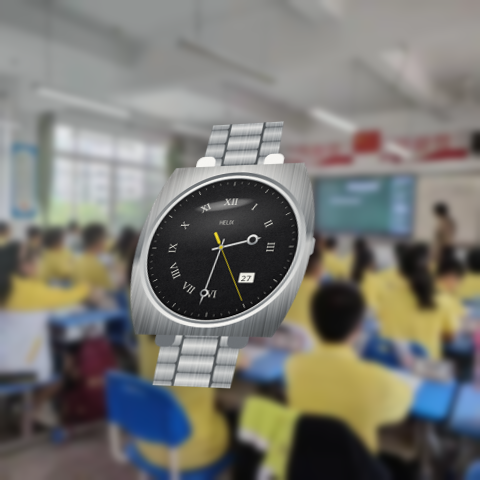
2,31,25
